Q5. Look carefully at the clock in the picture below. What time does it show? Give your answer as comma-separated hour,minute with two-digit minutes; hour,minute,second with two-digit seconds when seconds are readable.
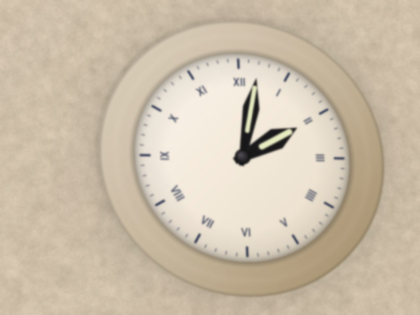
2,02
